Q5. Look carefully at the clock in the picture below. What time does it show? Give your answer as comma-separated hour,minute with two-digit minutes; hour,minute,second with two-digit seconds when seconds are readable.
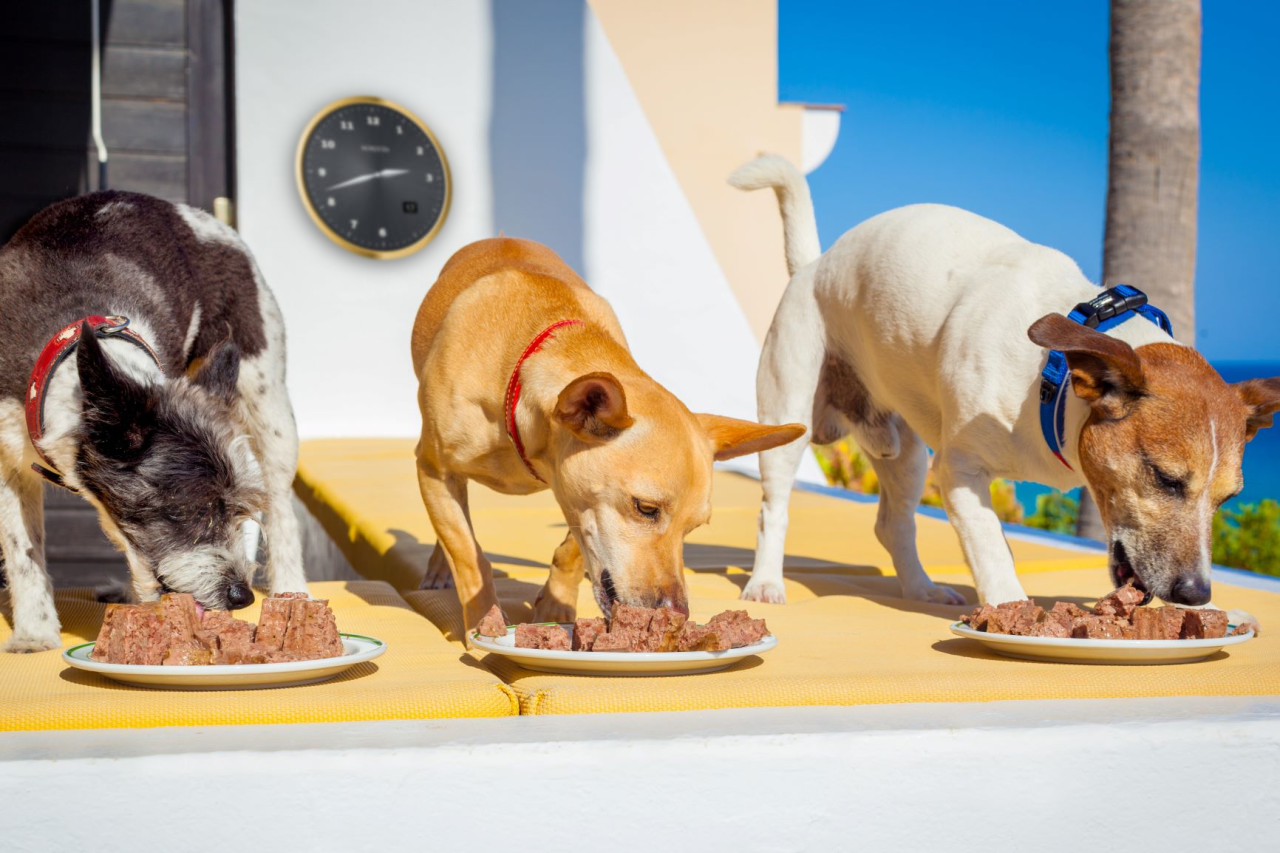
2,42
